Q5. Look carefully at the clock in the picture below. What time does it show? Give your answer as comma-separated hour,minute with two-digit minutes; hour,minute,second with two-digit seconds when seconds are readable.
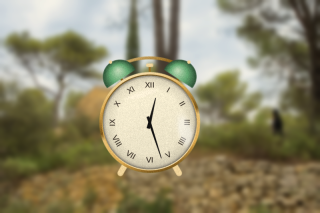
12,27
